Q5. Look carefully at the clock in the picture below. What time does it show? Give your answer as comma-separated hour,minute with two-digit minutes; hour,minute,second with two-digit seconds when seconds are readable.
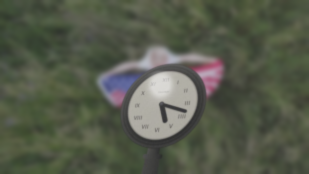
5,18
